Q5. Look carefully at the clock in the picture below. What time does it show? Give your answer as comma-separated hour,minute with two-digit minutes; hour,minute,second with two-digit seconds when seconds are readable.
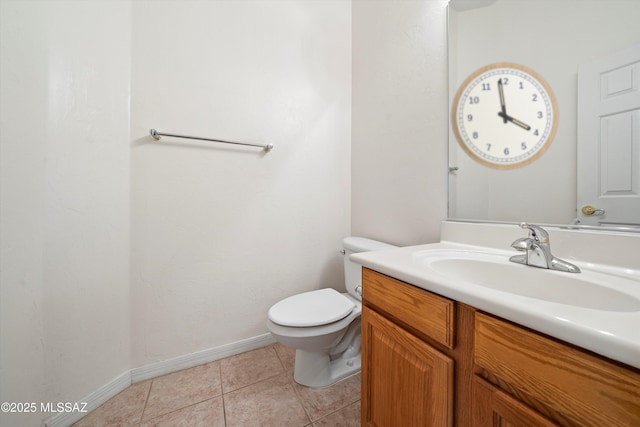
3,59
